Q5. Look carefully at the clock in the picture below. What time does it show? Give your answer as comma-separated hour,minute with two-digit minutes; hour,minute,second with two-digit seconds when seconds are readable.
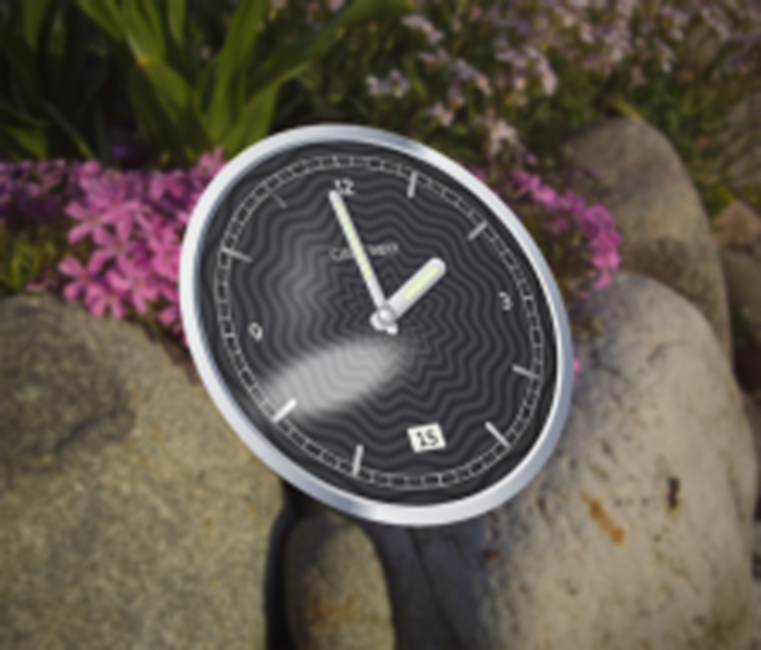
1,59
